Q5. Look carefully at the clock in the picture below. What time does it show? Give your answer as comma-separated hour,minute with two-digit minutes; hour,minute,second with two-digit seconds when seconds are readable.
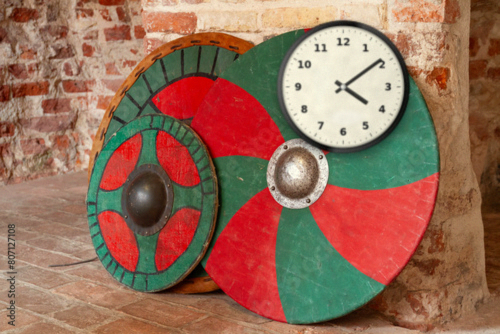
4,09
